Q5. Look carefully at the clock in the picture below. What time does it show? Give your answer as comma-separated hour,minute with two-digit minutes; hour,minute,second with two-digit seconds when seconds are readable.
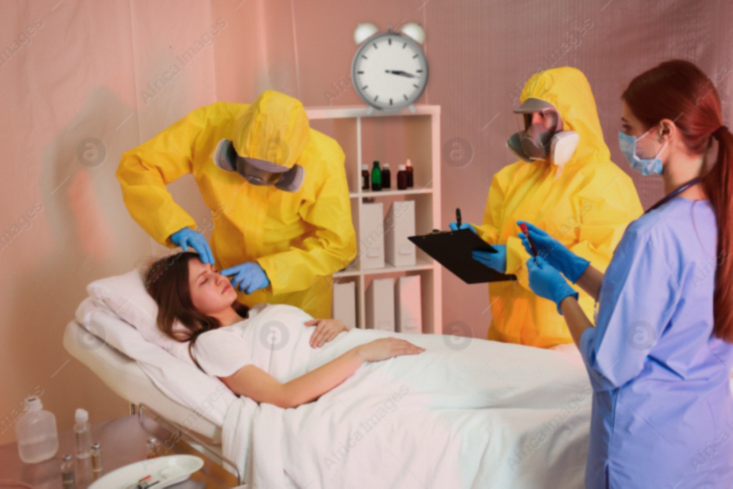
3,17
